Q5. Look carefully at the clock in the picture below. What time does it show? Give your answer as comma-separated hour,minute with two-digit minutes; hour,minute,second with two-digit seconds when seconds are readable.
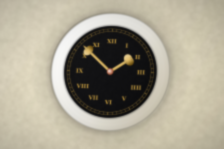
1,52
